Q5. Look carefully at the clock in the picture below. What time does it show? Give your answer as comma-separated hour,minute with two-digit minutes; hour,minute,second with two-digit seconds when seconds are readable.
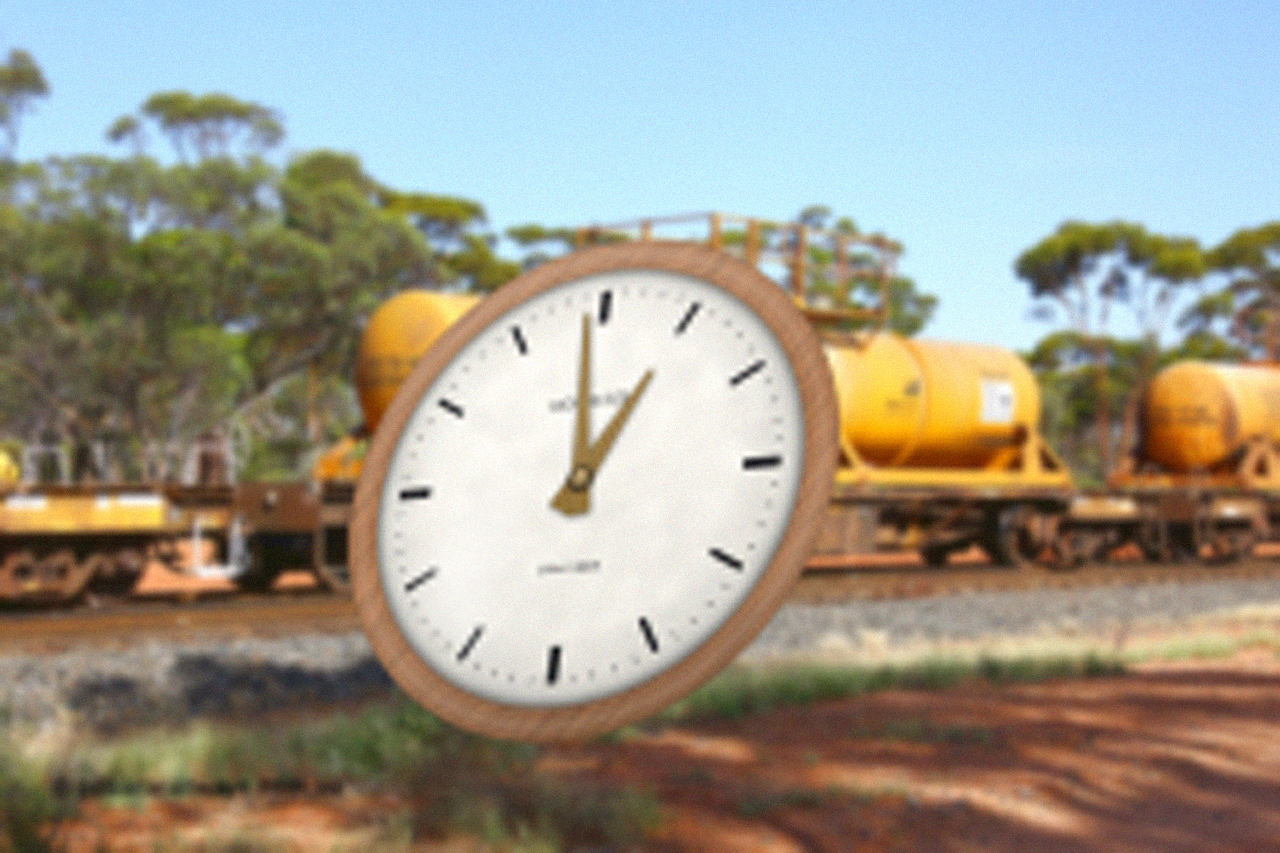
12,59
